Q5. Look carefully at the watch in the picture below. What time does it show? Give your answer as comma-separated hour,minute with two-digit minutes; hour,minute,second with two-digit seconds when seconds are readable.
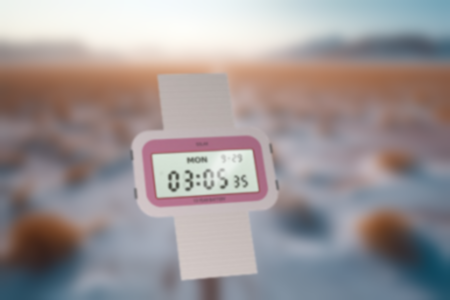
3,05,35
